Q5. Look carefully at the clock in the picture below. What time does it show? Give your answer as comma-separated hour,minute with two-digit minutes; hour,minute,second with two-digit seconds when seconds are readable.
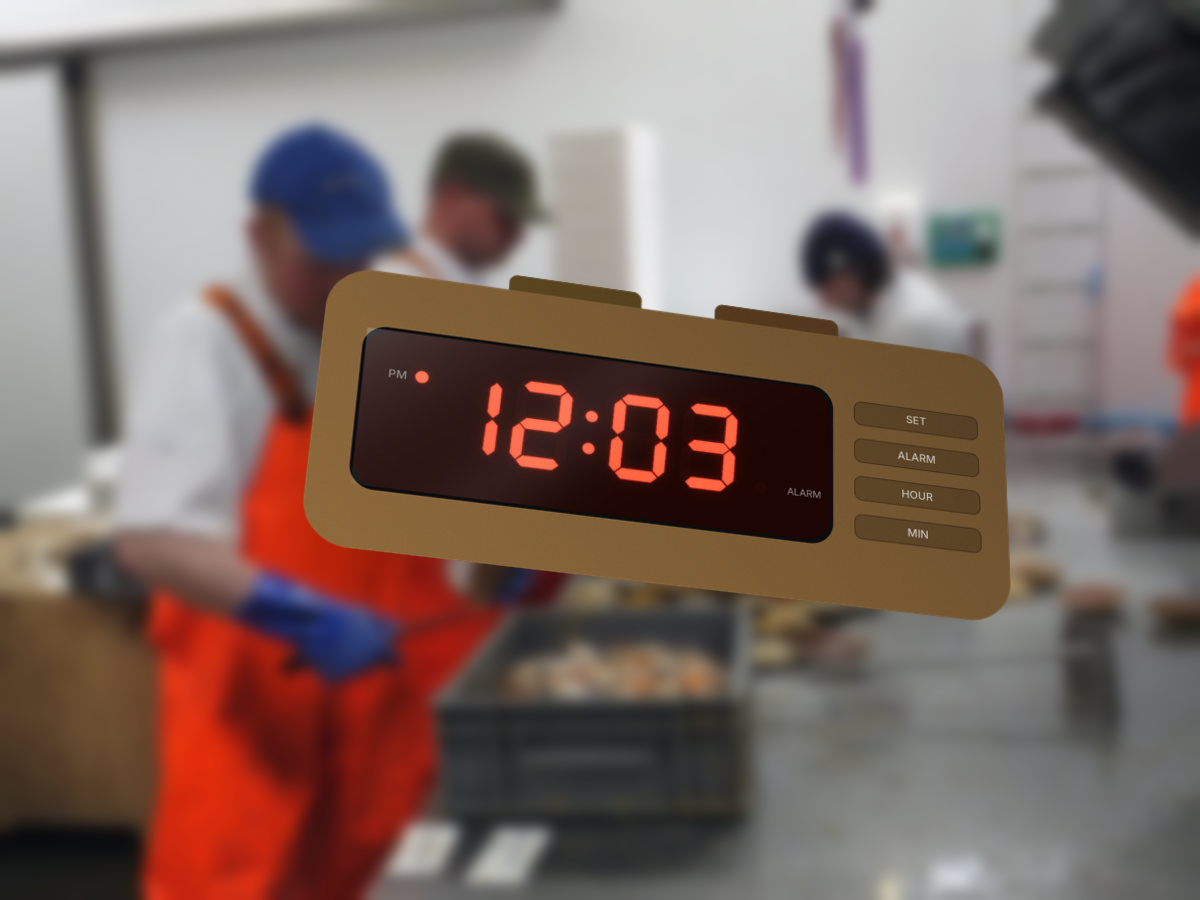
12,03
